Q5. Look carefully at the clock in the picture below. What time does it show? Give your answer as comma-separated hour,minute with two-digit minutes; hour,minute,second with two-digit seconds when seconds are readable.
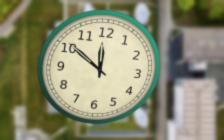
11,51
